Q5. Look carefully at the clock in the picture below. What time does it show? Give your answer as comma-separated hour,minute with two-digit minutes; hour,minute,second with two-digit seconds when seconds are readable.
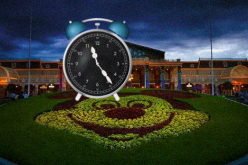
11,24
